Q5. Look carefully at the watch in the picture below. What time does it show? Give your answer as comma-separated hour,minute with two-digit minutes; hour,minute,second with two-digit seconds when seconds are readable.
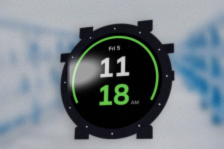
11,18
